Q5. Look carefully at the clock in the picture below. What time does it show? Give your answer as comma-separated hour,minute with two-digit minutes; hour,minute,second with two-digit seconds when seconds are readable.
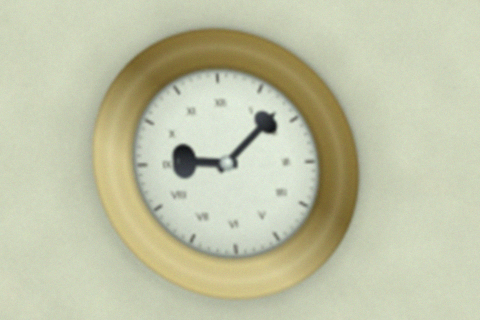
9,08
